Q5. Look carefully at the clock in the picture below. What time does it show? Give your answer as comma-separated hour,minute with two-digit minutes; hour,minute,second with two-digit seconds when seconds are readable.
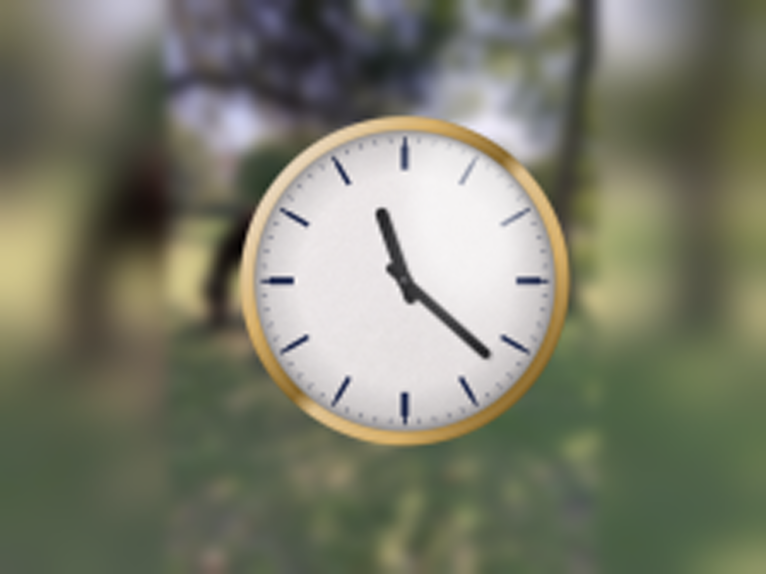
11,22
